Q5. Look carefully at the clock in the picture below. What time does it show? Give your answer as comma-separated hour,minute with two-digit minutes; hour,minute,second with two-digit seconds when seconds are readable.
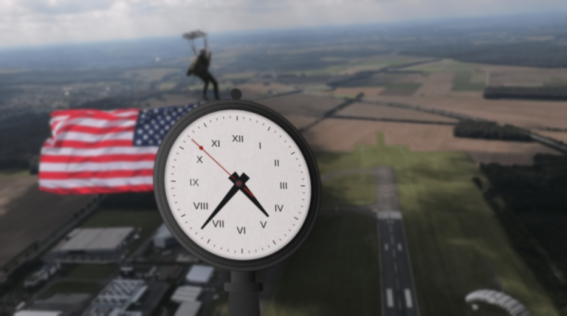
4,36,52
